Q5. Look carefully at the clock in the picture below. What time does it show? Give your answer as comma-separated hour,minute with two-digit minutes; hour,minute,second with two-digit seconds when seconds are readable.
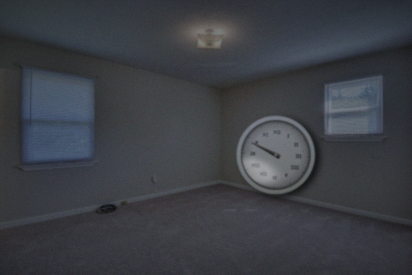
9,49
